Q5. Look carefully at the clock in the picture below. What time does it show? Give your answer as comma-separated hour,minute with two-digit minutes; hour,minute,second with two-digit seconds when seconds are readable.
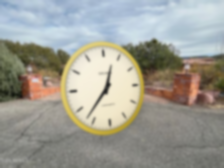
12,37
